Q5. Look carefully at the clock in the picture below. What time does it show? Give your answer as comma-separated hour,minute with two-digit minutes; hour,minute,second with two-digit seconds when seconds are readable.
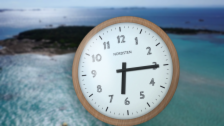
6,15
